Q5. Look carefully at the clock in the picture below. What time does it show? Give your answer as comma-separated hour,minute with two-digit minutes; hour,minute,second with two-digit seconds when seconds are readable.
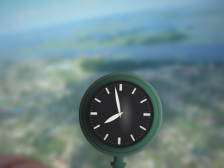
7,58
